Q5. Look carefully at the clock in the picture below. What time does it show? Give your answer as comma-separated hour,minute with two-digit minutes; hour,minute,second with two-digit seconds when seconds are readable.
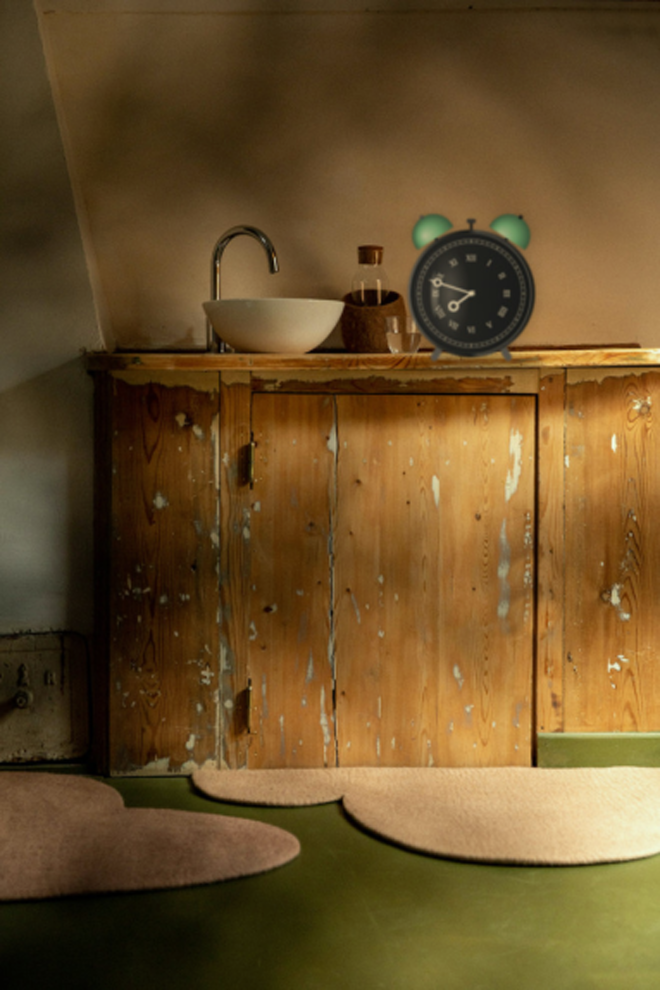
7,48
